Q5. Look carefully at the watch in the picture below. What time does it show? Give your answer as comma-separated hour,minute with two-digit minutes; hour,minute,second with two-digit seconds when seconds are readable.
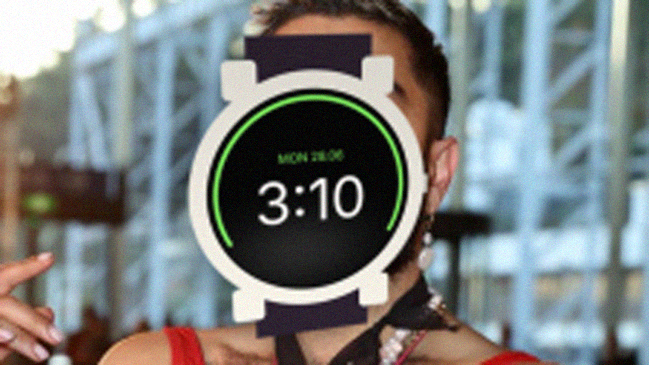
3,10
